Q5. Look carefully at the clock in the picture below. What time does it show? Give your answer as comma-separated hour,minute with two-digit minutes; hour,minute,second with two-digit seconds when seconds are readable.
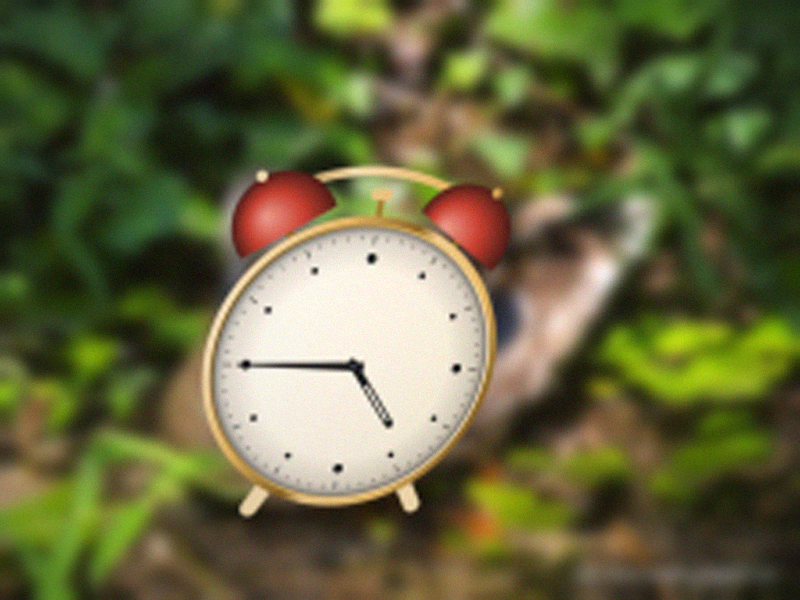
4,45
